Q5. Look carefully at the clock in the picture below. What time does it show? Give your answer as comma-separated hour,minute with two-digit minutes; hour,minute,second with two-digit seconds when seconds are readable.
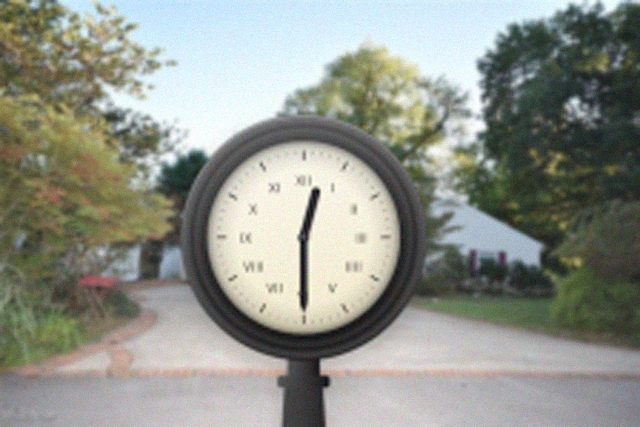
12,30
